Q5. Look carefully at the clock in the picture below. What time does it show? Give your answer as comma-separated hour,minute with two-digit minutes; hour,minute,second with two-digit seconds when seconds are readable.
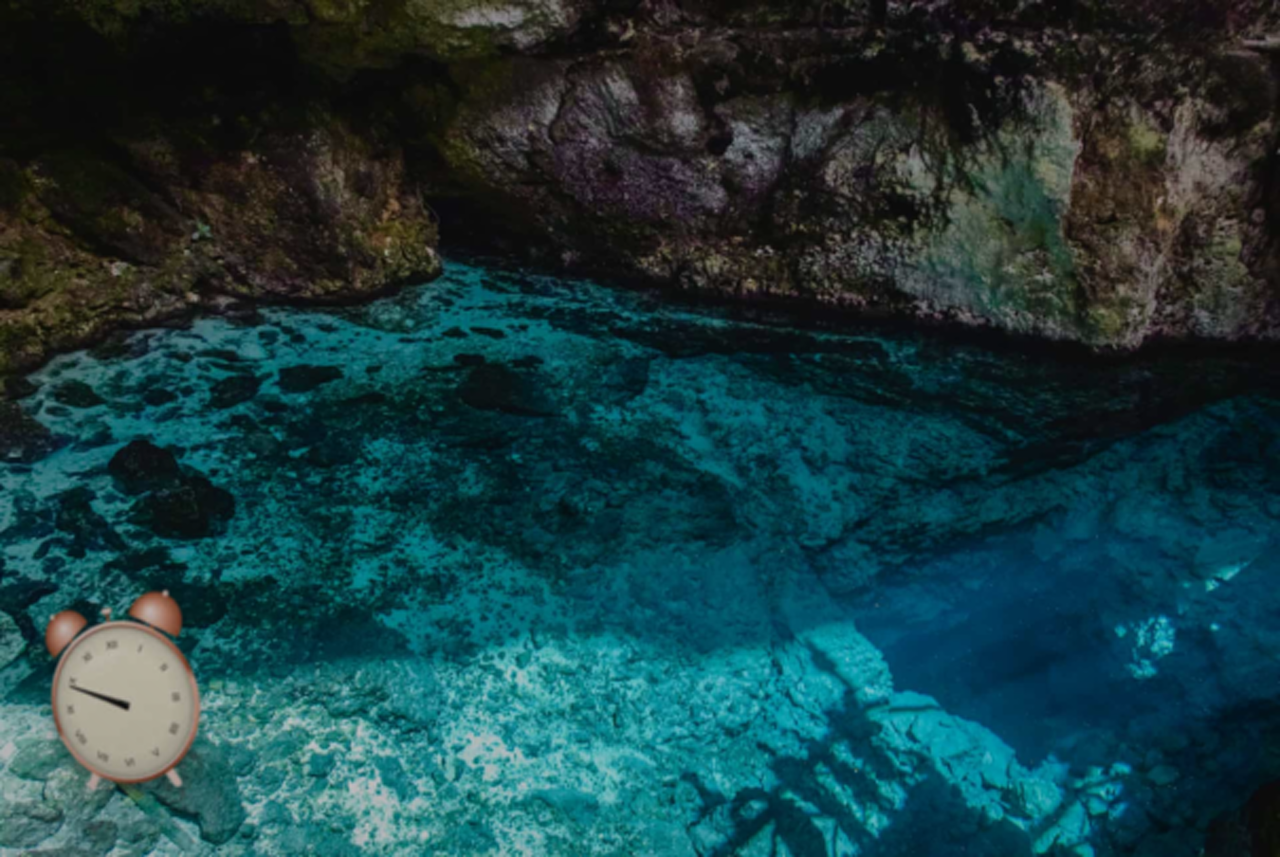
9,49
